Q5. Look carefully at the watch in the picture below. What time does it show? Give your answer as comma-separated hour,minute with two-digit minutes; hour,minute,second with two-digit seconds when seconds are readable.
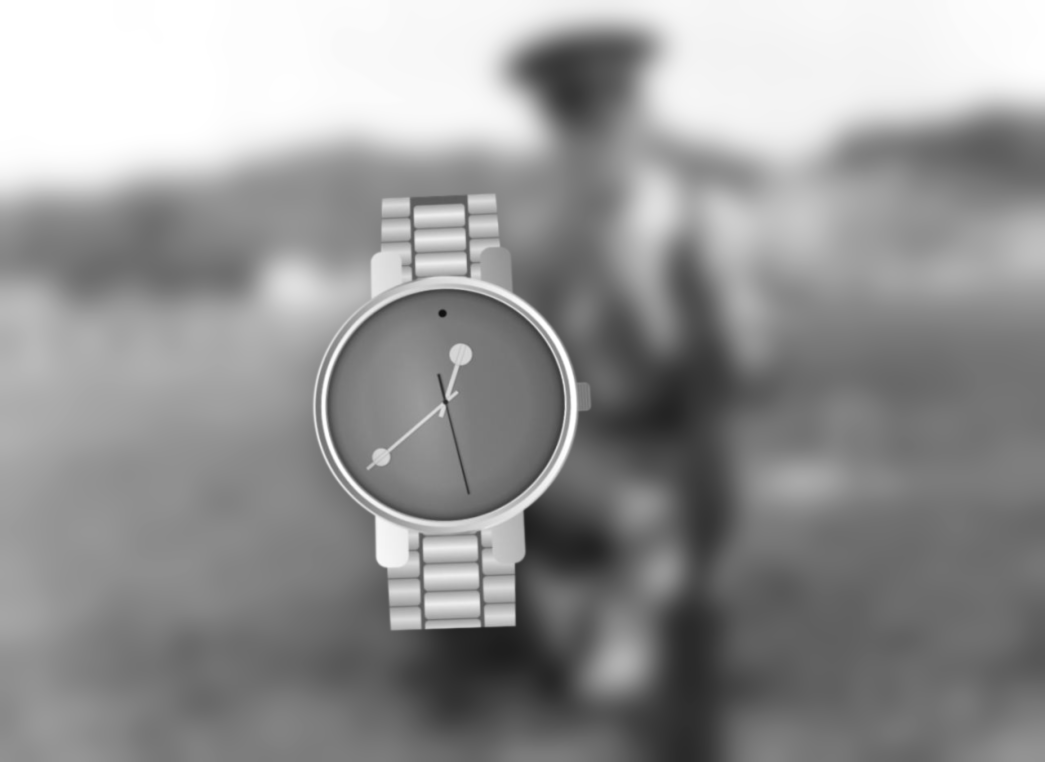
12,38,28
